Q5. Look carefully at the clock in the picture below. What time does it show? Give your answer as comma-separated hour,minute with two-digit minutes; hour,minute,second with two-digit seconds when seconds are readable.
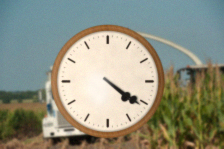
4,21
